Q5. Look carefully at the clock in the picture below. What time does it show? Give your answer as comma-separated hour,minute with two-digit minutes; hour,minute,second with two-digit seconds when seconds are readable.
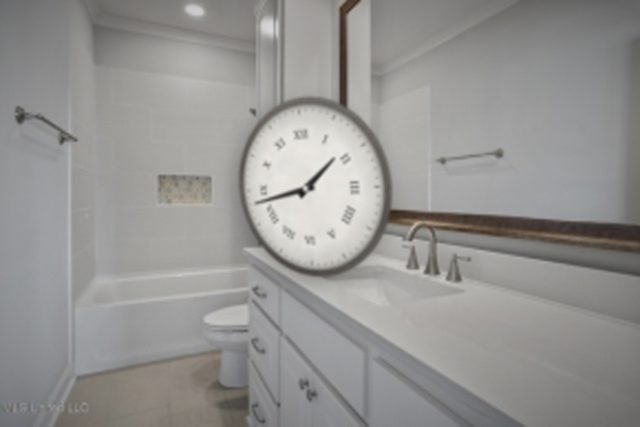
1,43
